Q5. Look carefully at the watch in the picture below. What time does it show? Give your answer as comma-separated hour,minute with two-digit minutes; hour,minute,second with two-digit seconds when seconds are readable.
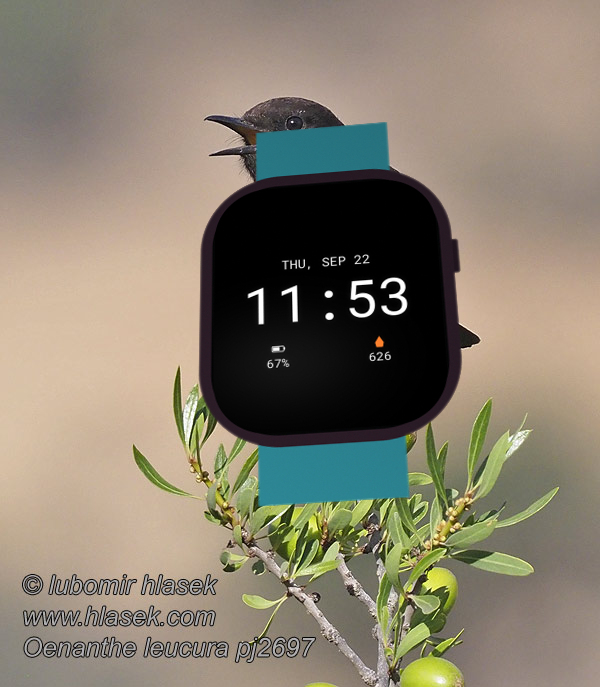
11,53
